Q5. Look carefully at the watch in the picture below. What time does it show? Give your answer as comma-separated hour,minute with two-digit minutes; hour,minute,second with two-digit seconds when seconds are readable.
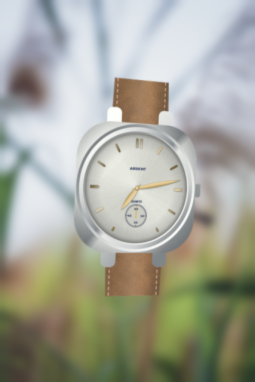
7,13
